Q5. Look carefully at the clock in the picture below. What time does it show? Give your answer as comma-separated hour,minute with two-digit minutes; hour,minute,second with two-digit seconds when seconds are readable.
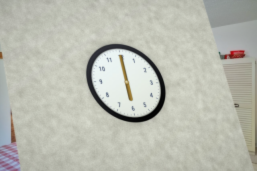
6,00
